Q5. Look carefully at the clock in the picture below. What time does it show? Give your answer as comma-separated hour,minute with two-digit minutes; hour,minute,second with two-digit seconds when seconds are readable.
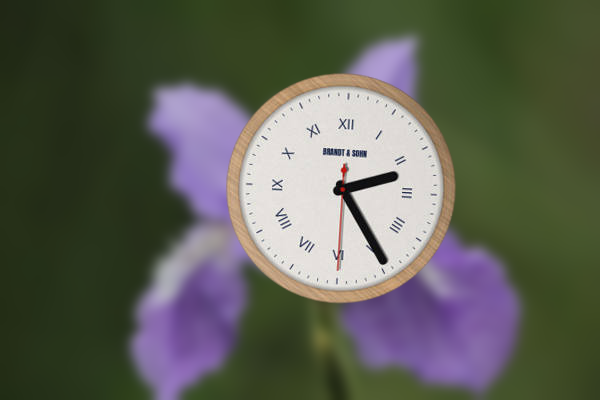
2,24,30
